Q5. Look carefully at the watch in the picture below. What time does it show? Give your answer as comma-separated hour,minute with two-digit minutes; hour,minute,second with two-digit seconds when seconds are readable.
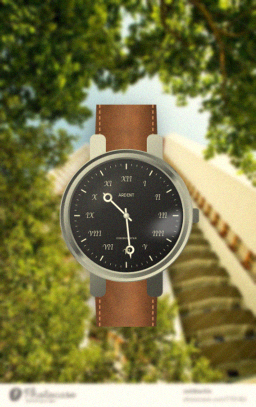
10,29
